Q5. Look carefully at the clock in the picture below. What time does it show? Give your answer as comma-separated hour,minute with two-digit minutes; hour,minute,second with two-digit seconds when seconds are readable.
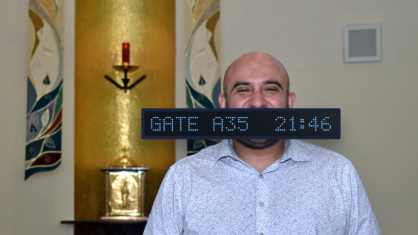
21,46
